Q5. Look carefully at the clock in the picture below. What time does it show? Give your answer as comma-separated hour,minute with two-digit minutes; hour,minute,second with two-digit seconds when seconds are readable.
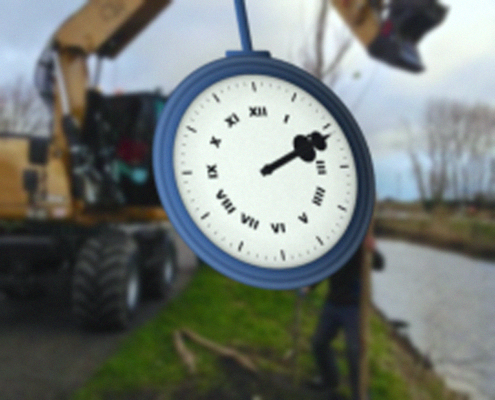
2,11
